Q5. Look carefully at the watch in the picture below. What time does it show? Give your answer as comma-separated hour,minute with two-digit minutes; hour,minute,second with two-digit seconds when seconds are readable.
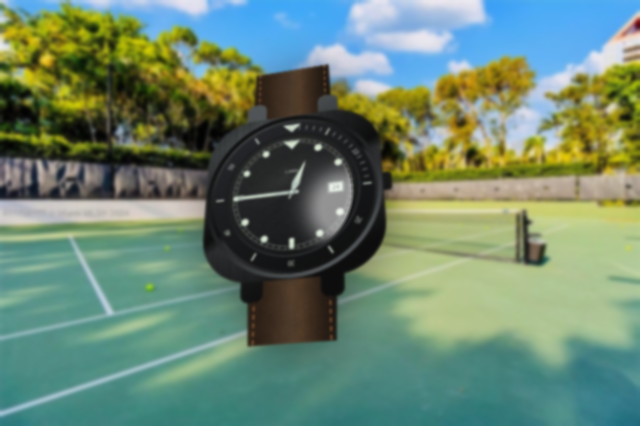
12,45
